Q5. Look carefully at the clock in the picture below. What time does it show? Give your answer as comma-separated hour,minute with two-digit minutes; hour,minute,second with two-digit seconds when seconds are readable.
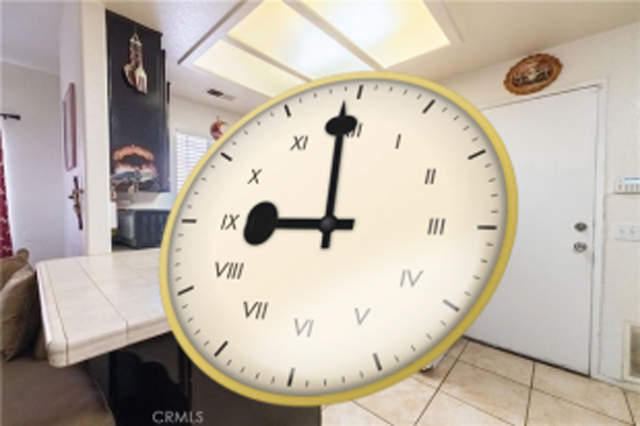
8,59
